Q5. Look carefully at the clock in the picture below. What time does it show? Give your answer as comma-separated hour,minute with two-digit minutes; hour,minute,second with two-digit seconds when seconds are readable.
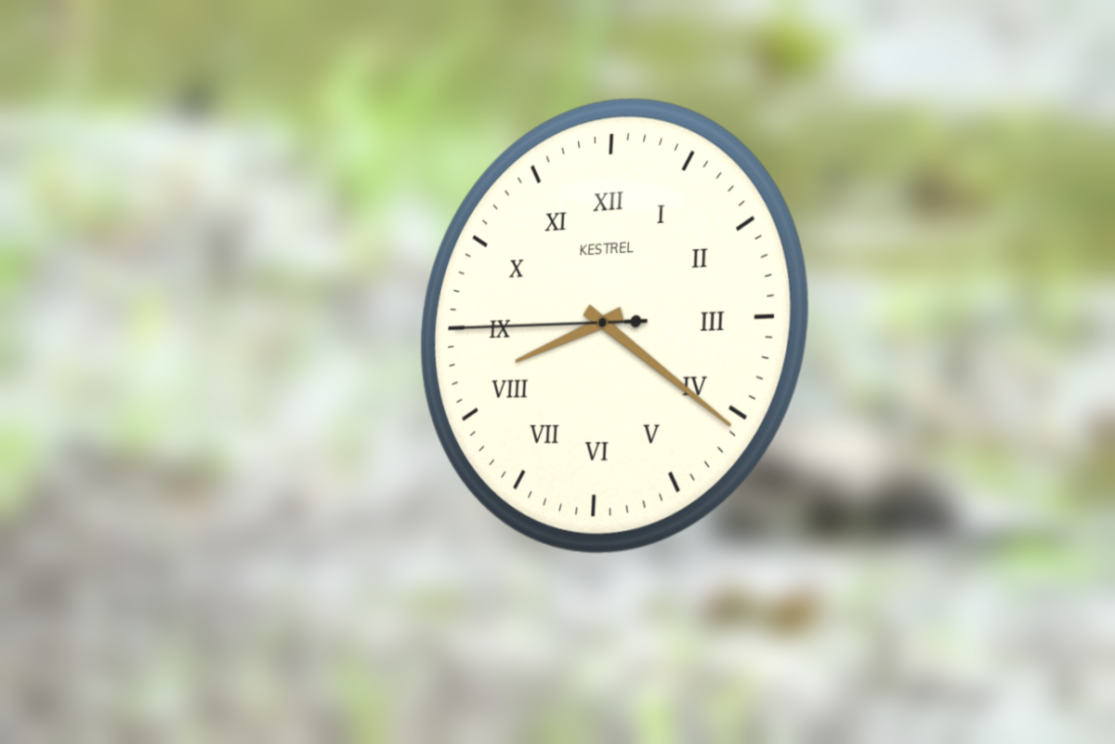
8,20,45
